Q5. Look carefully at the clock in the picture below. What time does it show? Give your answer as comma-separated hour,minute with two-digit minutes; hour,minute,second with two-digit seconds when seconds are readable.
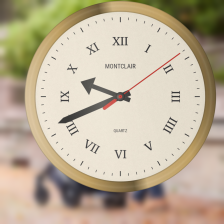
9,41,09
